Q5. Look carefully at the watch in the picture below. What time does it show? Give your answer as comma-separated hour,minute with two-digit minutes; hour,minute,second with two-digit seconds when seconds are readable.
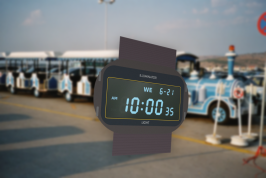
10,00,35
